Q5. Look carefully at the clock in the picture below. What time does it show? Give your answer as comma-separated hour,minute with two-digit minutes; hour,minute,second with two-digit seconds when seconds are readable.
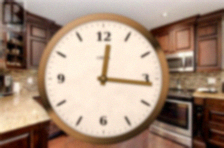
12,16
